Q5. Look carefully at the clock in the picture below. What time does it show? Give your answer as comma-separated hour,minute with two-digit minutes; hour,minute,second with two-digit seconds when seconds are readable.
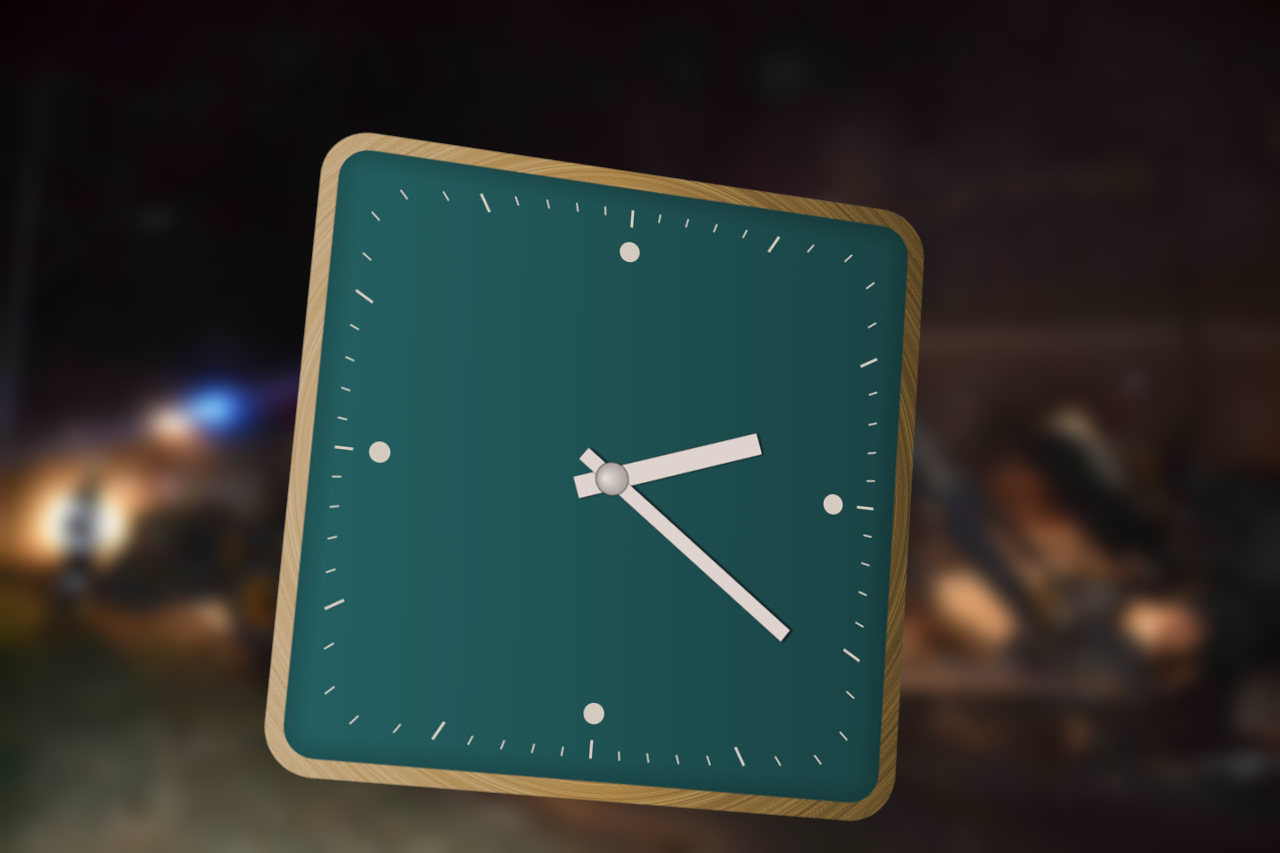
2,21
